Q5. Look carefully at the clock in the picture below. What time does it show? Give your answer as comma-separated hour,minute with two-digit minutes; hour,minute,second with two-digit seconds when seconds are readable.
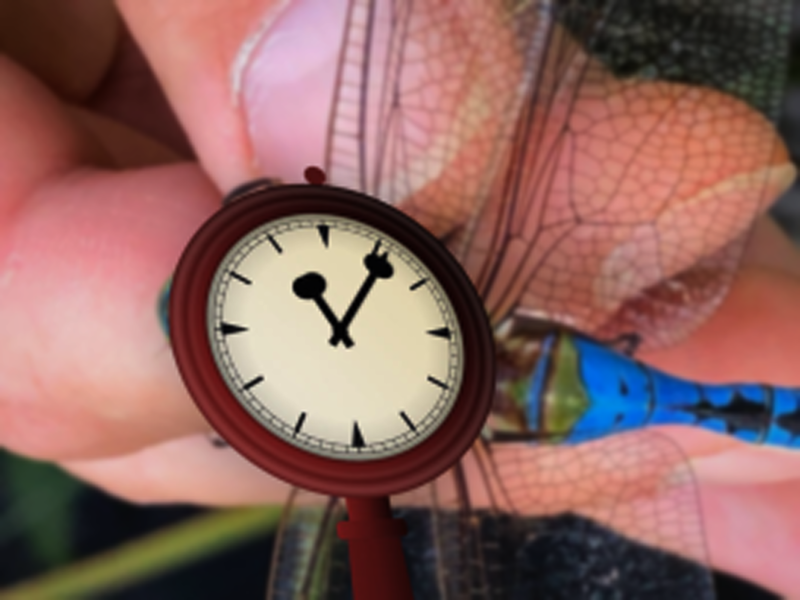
11,06
